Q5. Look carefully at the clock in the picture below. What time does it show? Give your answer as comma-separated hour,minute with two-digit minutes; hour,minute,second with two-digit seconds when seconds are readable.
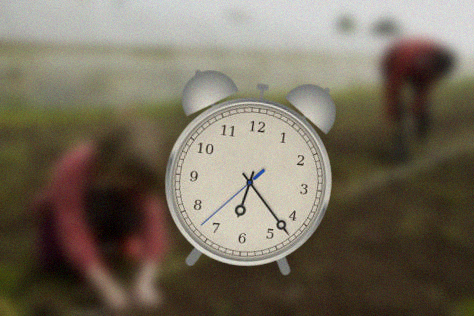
6,22,37
